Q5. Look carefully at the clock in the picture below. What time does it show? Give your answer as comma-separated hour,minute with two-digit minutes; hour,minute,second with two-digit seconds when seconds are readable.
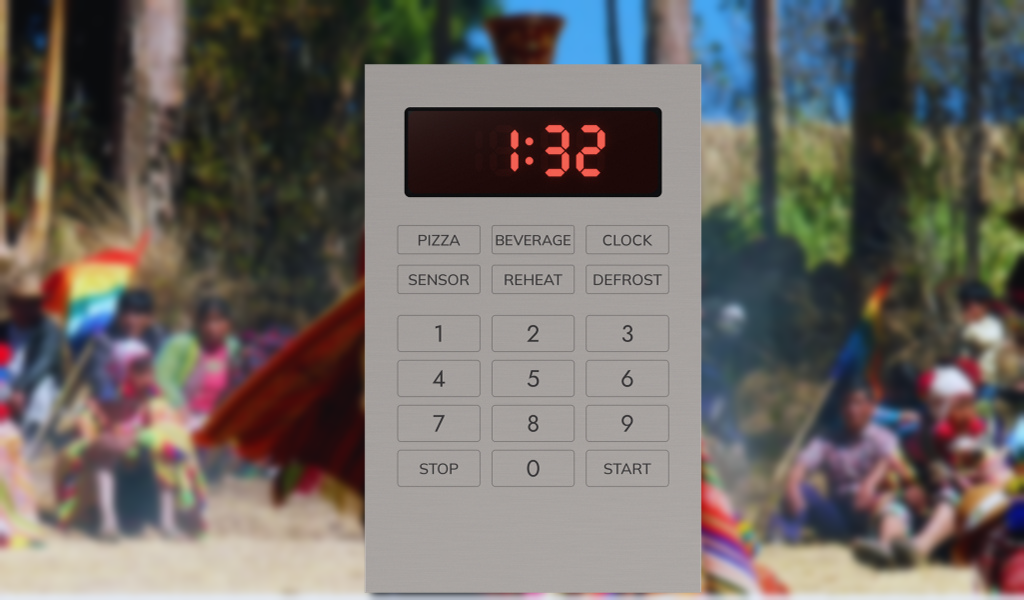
1,32
